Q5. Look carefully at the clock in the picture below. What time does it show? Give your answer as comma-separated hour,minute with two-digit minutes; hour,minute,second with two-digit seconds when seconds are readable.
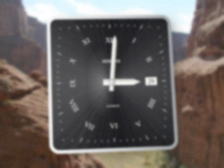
3,01
